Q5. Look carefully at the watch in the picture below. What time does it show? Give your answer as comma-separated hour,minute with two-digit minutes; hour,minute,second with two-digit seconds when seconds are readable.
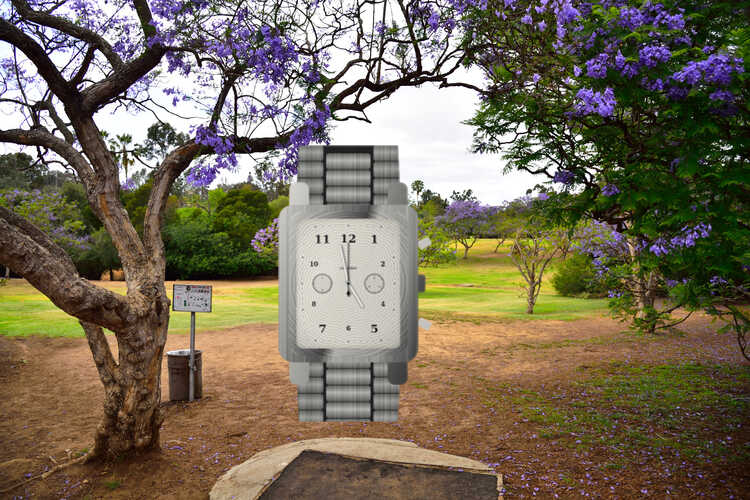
4,58
